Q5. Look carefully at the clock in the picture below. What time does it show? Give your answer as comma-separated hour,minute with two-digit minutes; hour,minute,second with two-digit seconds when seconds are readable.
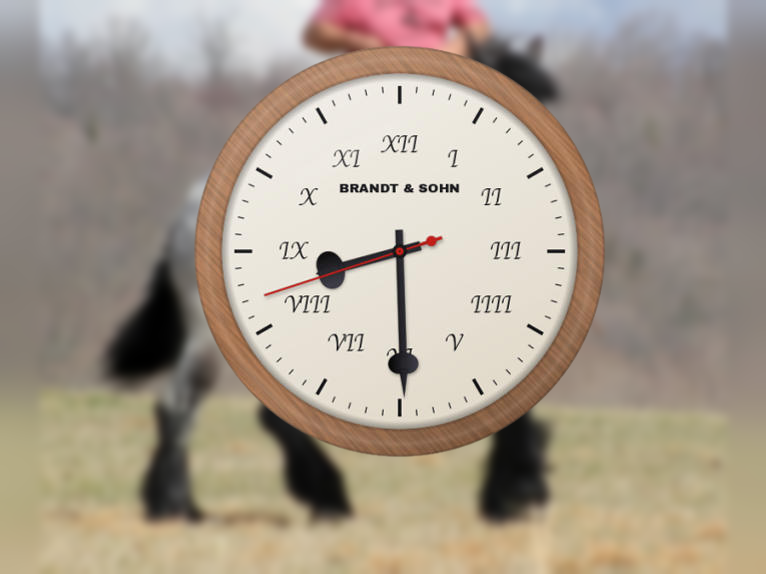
8,29,42
